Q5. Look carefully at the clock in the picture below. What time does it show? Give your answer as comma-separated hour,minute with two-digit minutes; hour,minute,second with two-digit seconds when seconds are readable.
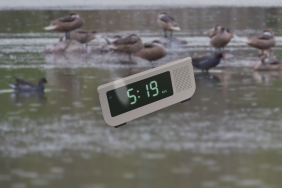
5,19
